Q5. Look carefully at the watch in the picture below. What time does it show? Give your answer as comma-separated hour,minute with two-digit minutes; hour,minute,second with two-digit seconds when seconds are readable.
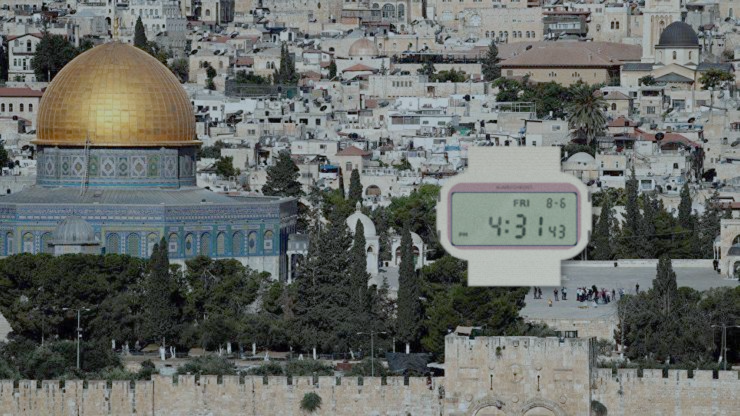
4,31,43
